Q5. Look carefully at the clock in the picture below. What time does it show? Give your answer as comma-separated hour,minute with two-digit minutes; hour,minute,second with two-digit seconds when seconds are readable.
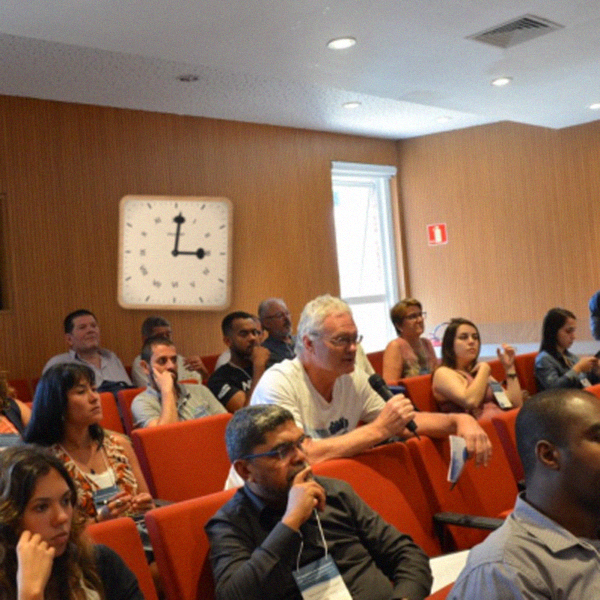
3,01
